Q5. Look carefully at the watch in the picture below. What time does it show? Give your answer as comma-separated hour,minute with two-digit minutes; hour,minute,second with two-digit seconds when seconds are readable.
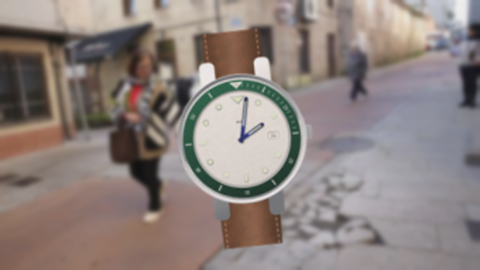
2,02
